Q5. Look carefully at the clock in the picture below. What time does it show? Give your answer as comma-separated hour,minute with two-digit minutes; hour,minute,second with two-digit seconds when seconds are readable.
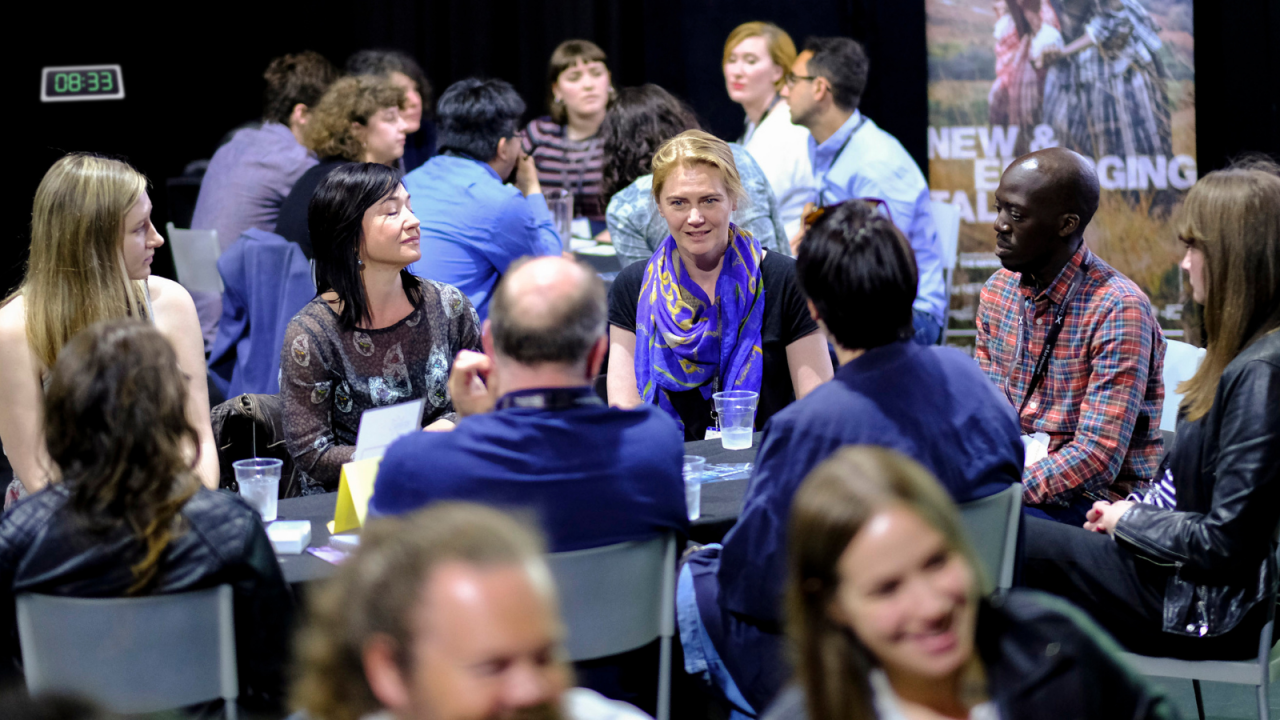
8,33
